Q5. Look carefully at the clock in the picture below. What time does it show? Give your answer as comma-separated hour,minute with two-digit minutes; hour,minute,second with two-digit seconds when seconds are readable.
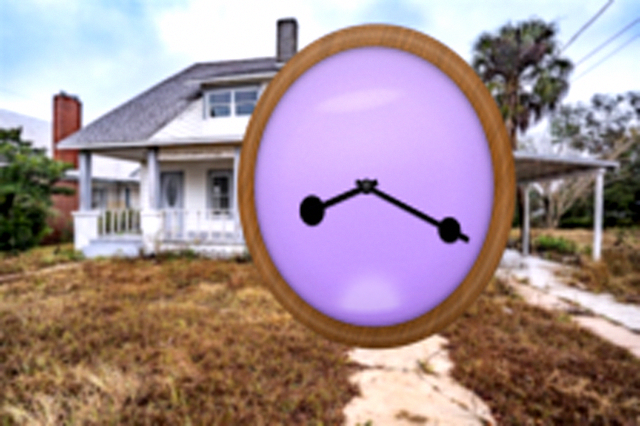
8,19
